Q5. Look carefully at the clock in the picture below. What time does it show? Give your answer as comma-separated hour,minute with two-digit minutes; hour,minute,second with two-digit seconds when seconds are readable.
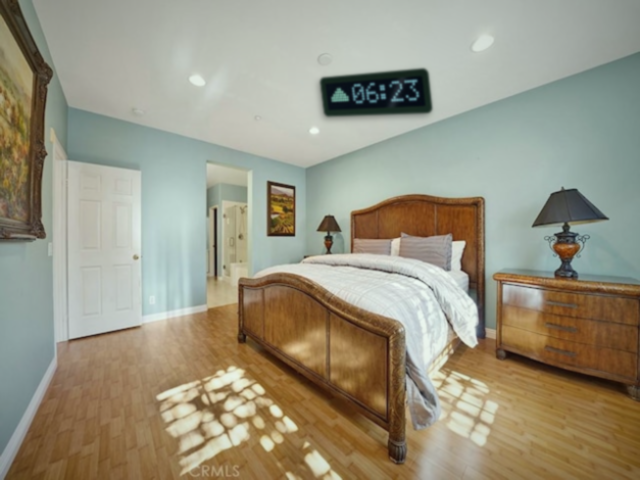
6,23
